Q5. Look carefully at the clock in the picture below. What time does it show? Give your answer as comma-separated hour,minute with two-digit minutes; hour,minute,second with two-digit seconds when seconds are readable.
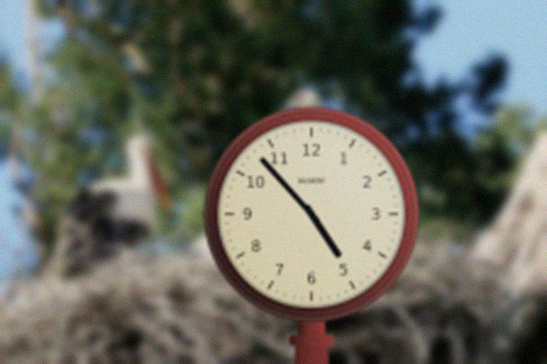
4,53
